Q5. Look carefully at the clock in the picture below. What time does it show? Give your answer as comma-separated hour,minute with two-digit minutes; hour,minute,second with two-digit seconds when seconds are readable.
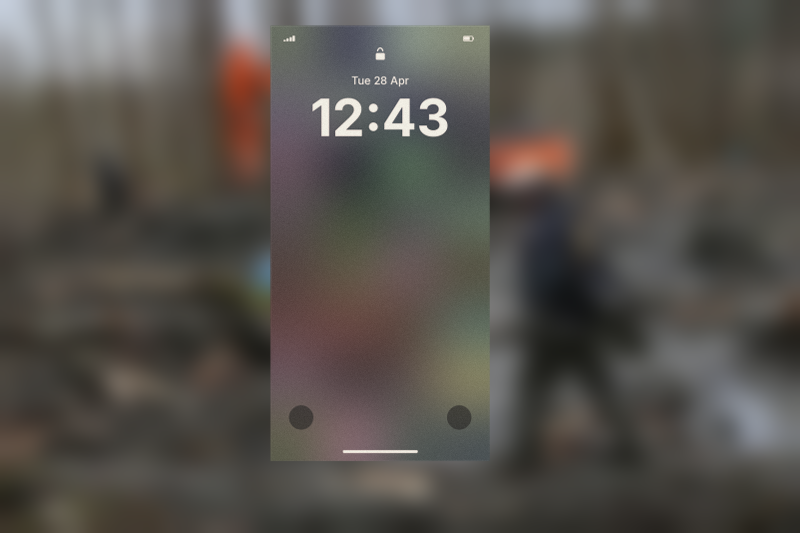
12,43
